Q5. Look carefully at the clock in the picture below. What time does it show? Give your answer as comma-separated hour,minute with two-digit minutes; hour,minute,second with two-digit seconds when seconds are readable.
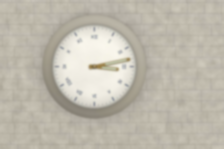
3,13
